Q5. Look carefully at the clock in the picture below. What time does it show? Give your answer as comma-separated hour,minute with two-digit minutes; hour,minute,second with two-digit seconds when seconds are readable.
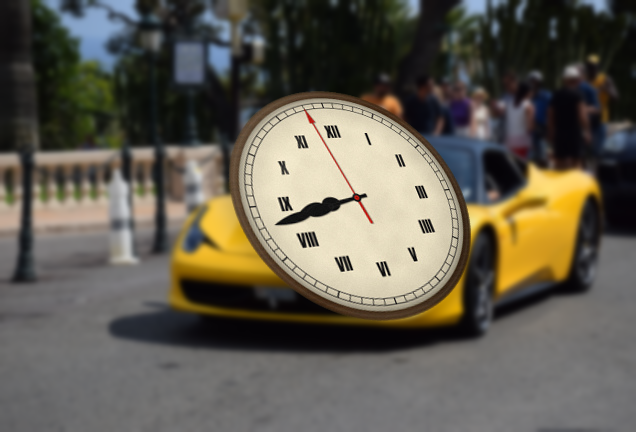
8,42,58
